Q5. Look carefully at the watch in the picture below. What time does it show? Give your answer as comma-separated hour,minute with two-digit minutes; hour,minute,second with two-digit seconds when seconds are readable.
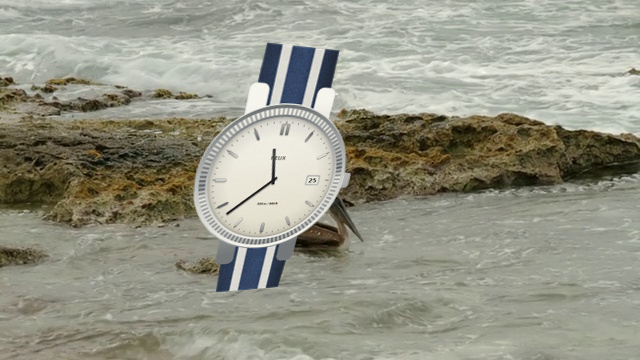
11,38
